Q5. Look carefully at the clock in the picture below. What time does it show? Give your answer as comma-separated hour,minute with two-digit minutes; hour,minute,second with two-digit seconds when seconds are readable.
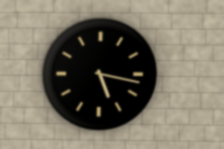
5,17
